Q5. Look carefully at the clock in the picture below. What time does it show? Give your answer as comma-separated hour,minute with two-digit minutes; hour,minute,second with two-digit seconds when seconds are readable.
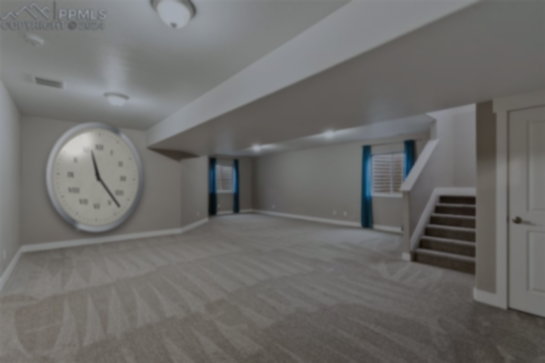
11,23
